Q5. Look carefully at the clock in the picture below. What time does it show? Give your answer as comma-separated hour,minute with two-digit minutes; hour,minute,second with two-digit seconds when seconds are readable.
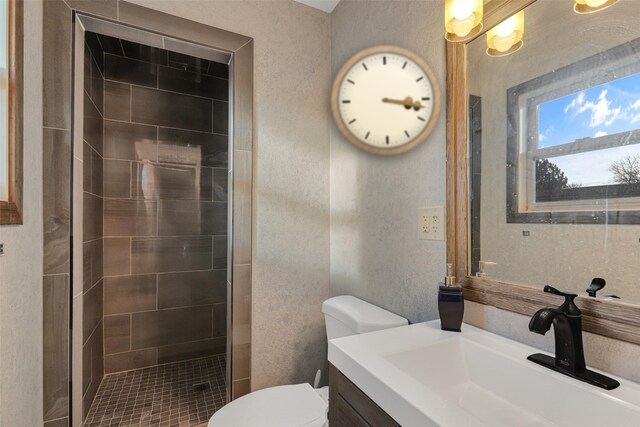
3,17
